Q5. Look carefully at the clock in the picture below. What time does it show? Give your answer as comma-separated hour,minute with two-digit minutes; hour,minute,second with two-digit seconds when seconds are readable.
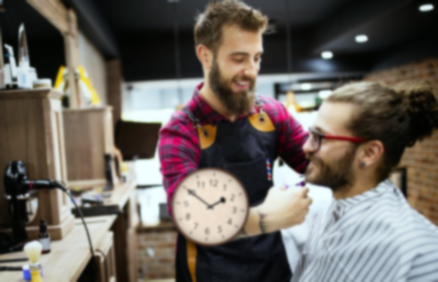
1,50
